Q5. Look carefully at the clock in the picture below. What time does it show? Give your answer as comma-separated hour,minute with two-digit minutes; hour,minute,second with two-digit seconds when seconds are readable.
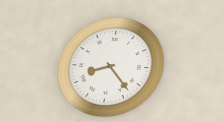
8,23
